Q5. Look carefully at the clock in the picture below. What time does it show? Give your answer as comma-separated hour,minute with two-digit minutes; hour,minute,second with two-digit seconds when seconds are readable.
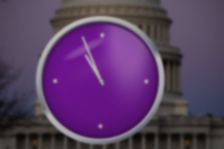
10,56
